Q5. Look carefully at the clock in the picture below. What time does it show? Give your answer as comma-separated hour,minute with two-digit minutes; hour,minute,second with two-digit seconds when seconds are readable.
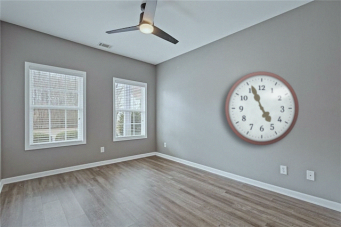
4,56
